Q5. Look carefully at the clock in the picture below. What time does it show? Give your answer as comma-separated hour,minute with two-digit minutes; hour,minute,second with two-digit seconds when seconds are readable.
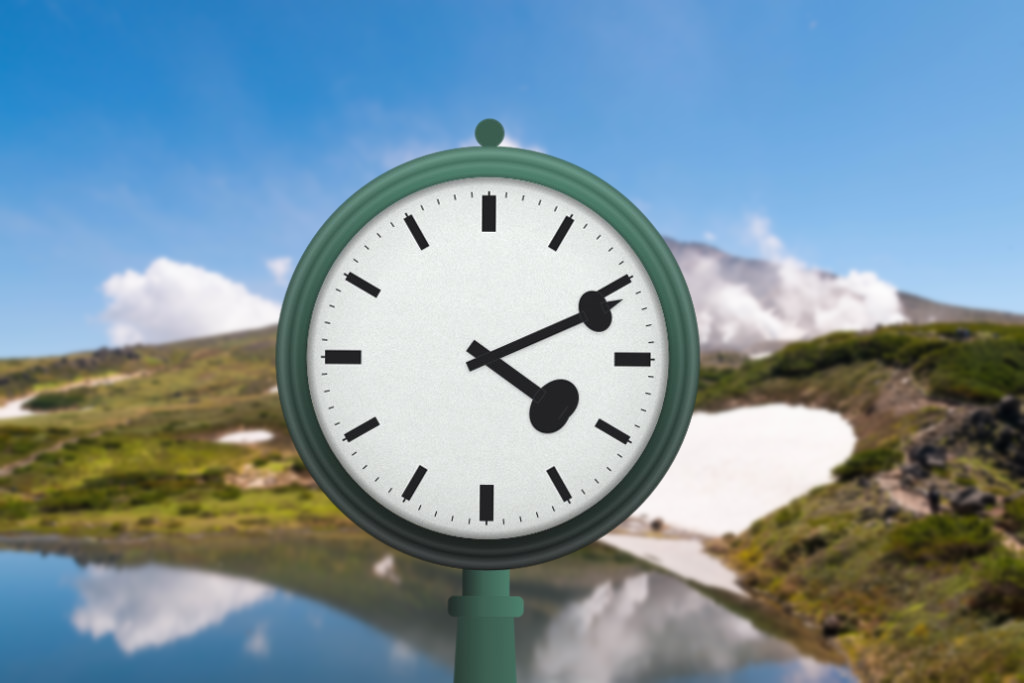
4,11
